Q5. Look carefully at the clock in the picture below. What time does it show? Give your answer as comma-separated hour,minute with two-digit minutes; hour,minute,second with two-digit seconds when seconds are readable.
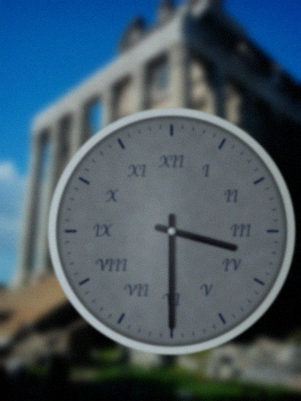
3,30
